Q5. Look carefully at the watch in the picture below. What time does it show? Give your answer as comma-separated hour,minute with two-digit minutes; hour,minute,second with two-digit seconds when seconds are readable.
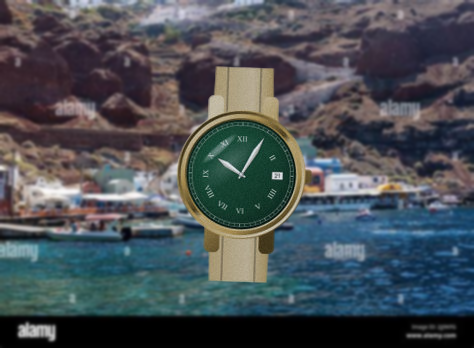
10,05
